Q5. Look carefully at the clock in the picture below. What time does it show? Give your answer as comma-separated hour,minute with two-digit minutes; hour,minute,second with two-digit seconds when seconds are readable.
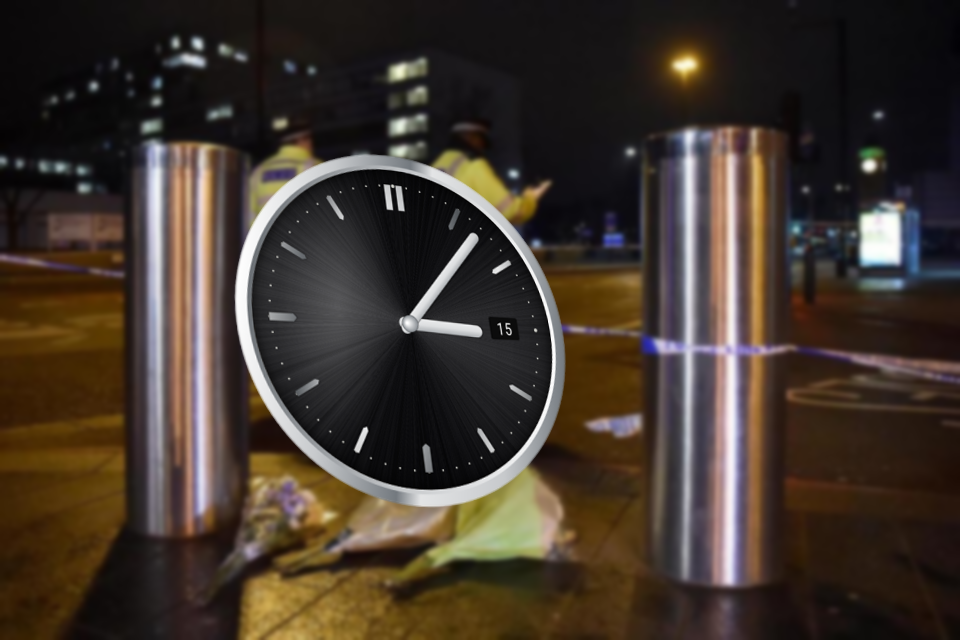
3,07
